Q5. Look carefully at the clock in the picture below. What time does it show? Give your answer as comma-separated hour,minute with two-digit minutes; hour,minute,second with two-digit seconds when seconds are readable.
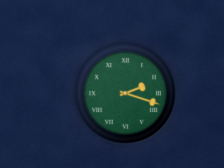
2,18
